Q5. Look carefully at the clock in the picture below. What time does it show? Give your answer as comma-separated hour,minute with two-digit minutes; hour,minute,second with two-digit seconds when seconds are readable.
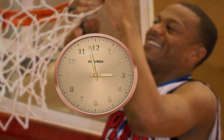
2,58
